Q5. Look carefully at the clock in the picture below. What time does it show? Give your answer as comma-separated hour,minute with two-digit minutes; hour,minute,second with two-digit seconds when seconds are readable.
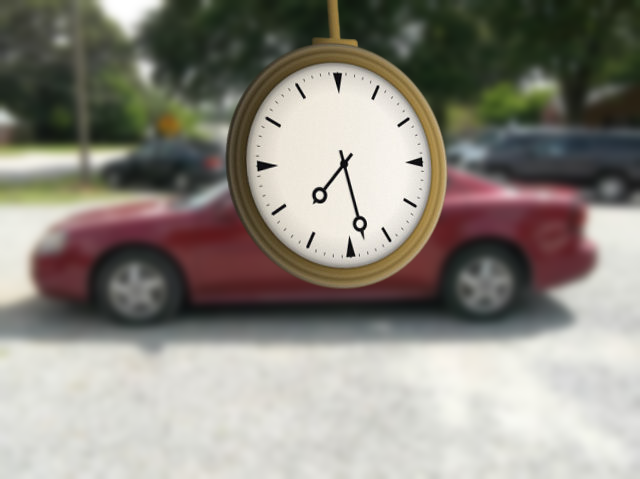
7,28
